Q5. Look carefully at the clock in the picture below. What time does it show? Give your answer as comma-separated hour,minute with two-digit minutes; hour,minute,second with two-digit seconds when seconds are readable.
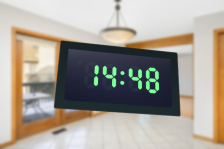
14,48
